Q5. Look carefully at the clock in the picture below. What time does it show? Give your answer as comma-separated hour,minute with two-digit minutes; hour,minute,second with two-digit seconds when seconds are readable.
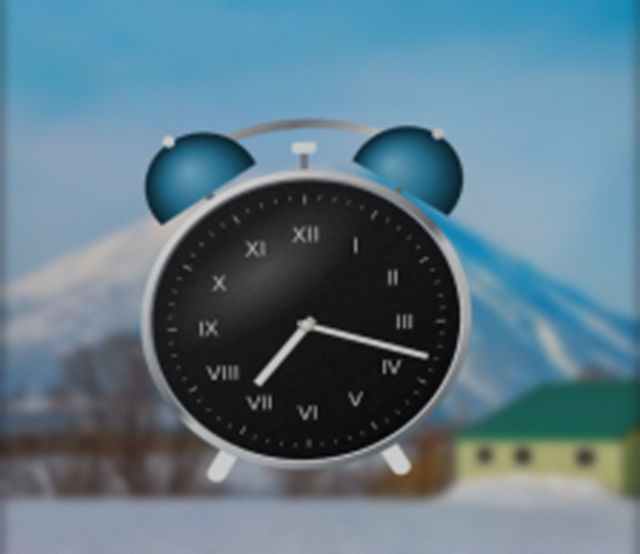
7,18
